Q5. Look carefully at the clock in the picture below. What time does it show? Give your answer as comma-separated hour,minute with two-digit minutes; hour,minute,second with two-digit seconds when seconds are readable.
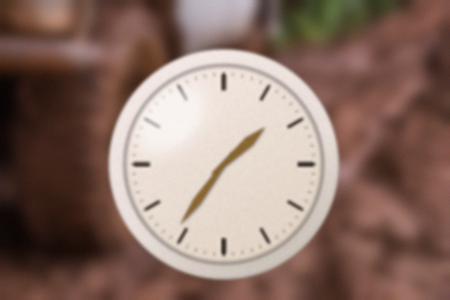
1,36
